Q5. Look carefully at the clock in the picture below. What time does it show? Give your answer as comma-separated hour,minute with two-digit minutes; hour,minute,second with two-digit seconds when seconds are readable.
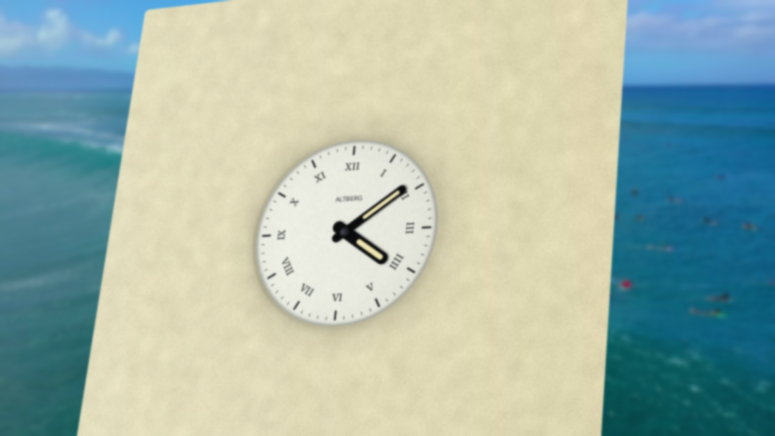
4,09
